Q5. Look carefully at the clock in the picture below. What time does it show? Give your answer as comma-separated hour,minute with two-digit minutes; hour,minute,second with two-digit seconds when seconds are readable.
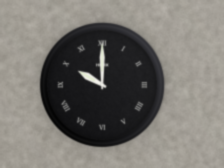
10,00
